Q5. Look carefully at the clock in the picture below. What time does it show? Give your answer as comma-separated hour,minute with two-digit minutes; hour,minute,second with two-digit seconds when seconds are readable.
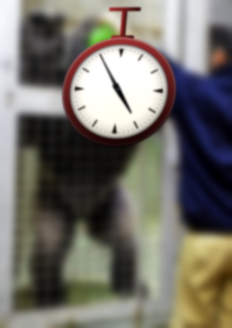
4,55
